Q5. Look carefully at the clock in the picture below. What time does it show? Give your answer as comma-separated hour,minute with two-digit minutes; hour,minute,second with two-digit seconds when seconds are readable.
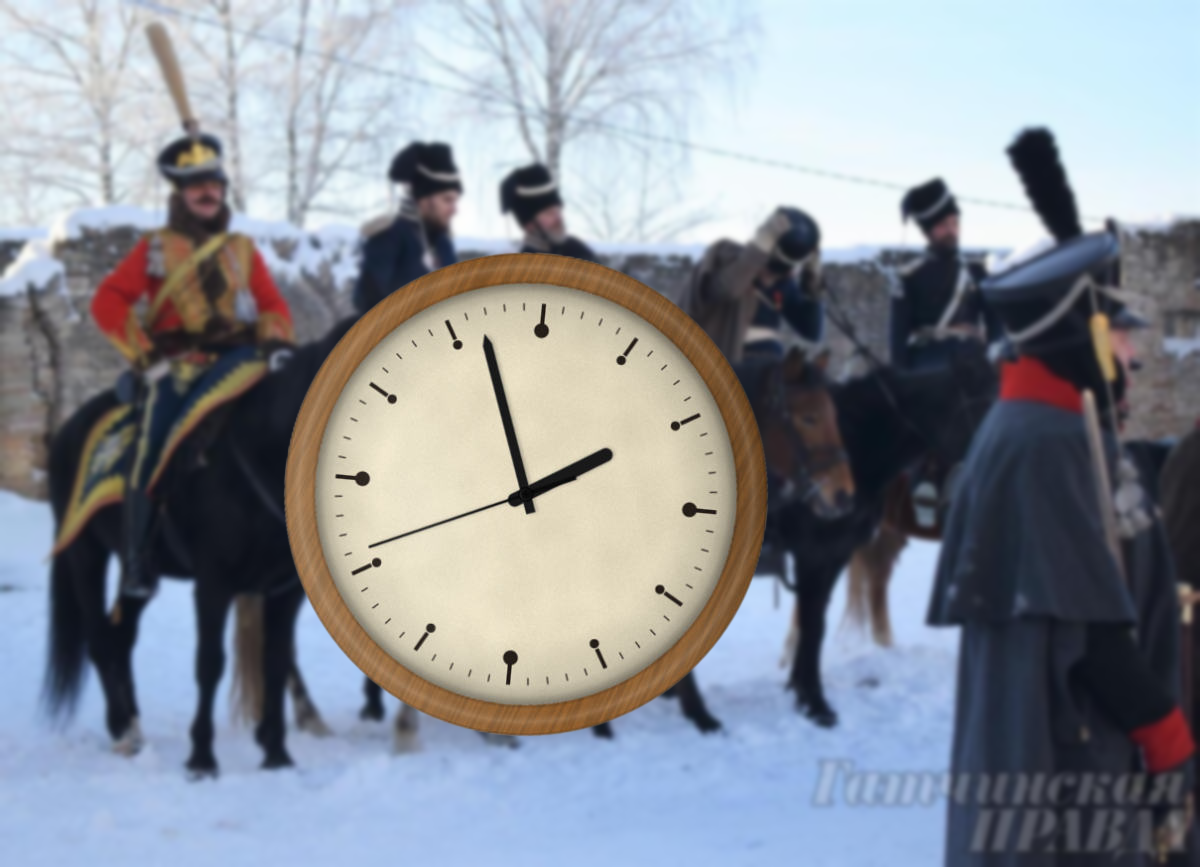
1,56,41
